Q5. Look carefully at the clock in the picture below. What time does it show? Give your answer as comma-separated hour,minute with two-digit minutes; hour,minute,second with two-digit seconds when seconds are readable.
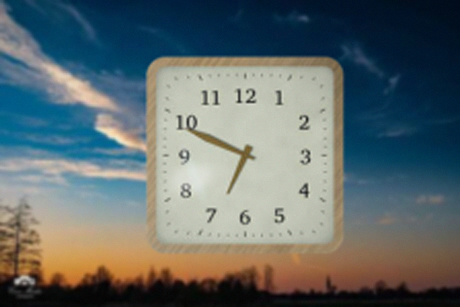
6,49
